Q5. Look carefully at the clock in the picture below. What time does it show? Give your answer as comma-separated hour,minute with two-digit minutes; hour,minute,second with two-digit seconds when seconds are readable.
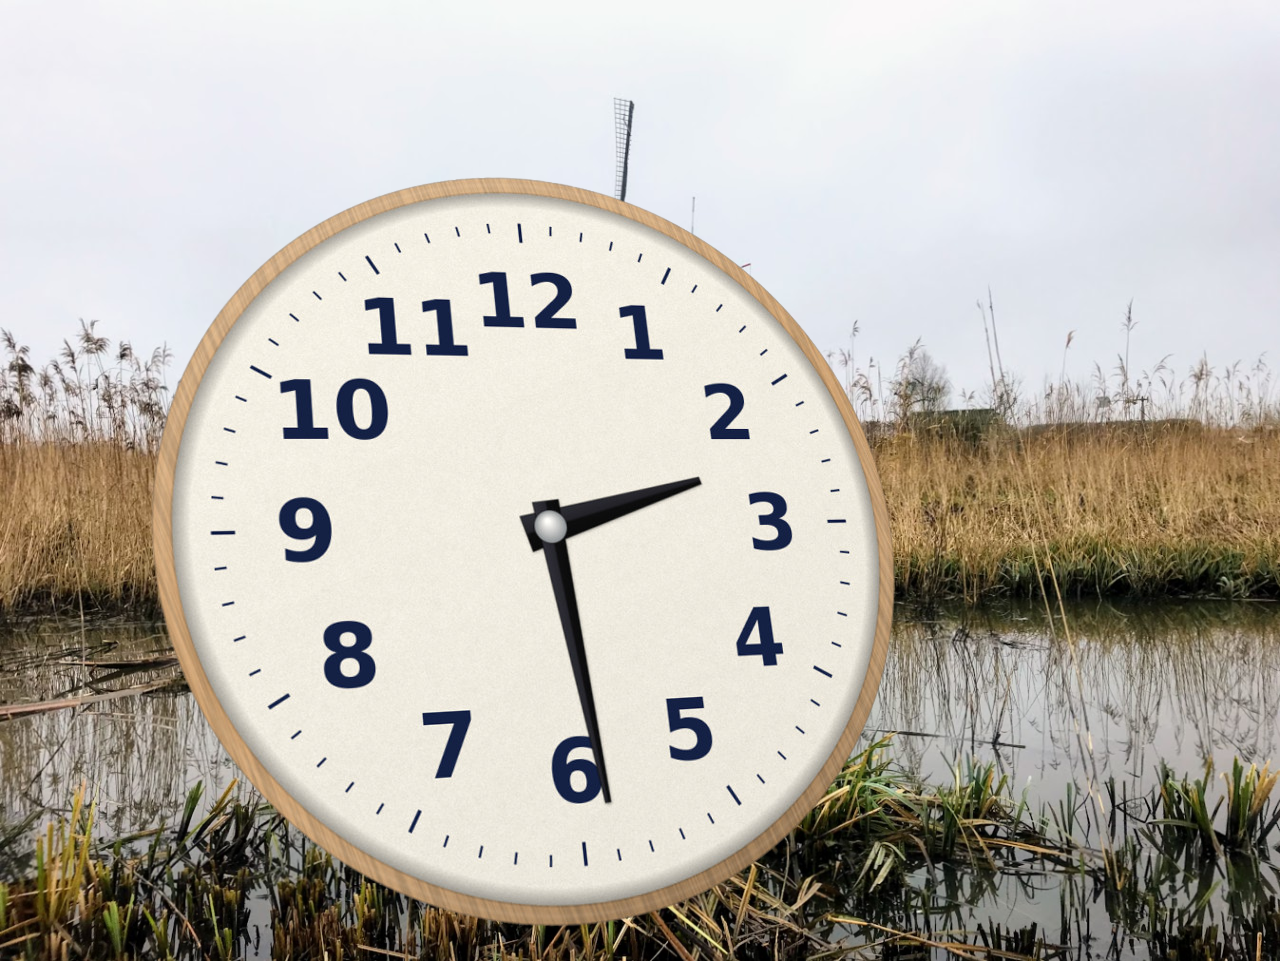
2,29
